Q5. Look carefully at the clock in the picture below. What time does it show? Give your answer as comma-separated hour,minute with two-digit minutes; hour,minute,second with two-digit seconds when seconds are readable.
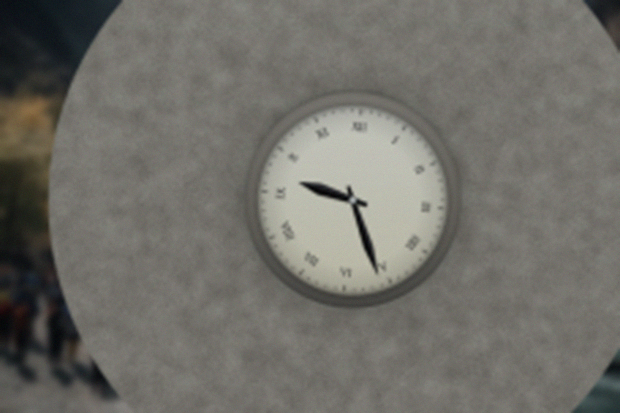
9,26
